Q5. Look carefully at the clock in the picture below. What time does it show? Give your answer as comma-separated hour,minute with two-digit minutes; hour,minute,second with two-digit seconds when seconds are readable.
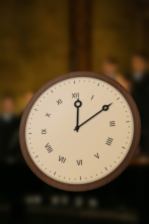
12,10
